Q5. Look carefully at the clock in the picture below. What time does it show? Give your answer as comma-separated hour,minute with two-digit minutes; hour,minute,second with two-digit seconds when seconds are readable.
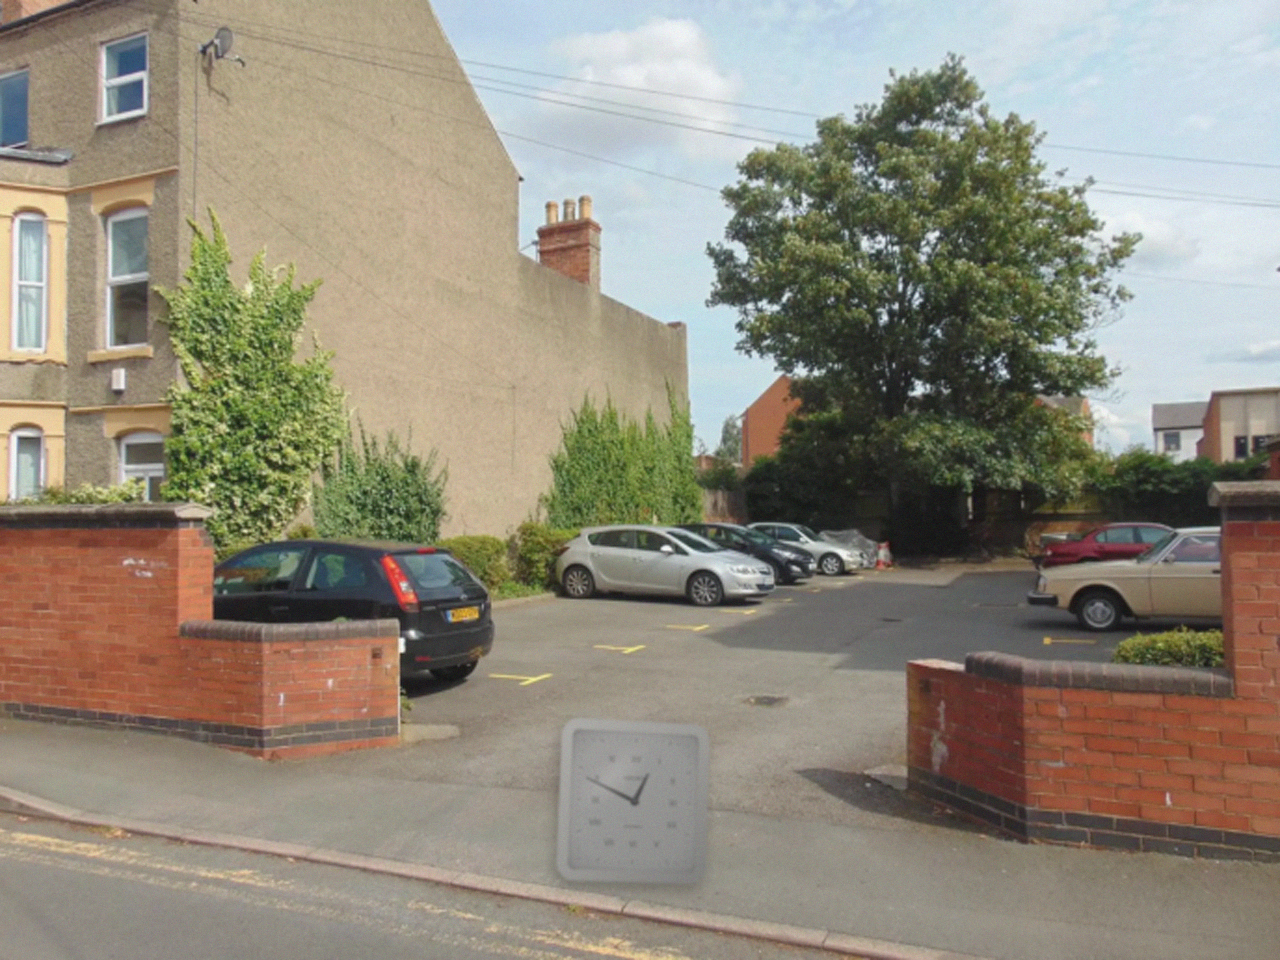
12,49
